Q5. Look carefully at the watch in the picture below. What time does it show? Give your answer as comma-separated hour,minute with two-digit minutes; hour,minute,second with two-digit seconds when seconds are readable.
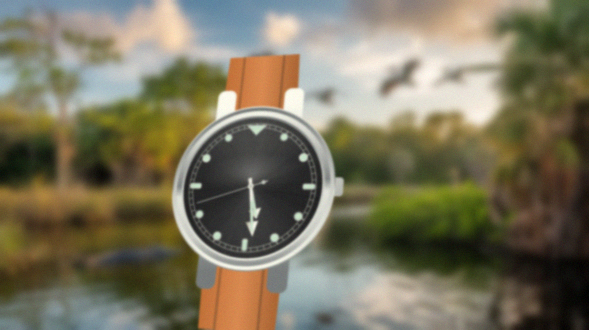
5,28,42
